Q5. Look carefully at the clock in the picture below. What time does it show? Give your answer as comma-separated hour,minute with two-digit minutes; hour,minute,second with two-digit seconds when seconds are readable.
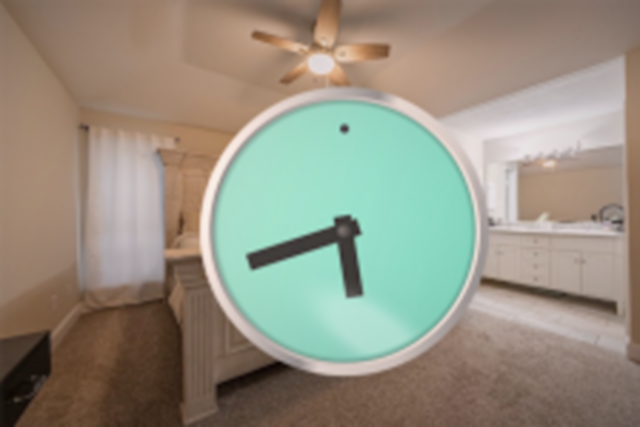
5,42
